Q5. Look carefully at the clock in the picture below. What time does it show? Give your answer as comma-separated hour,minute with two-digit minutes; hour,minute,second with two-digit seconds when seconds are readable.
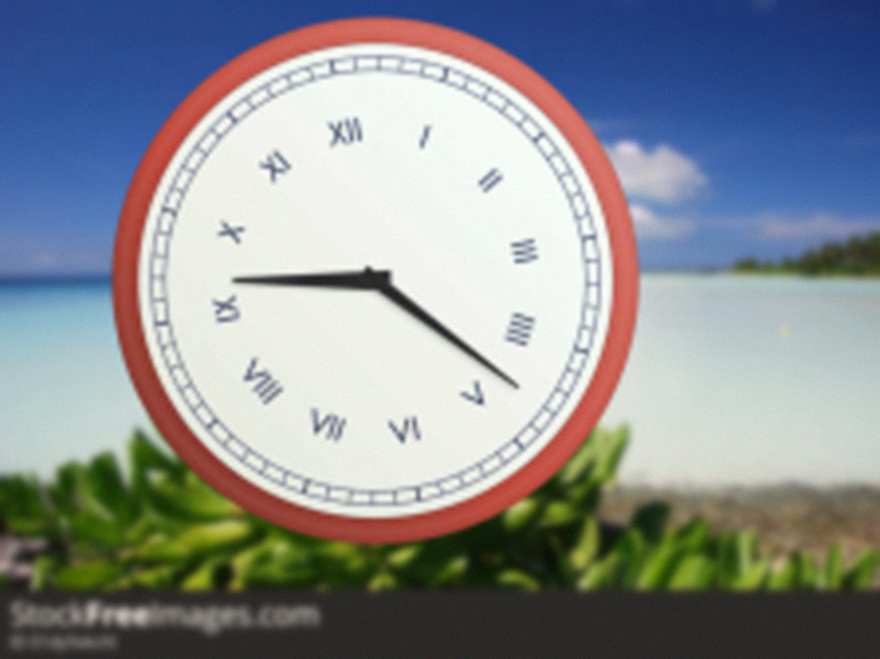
9,23
